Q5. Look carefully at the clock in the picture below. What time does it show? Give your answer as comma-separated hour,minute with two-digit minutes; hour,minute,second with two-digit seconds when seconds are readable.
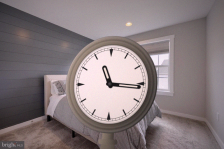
11,16
